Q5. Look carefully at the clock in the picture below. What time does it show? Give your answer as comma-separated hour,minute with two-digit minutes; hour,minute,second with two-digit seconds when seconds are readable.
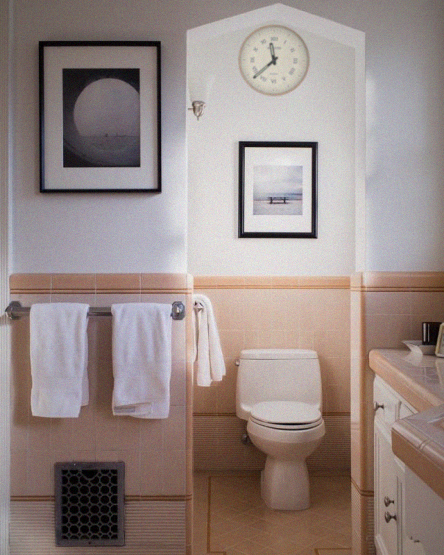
11,38
